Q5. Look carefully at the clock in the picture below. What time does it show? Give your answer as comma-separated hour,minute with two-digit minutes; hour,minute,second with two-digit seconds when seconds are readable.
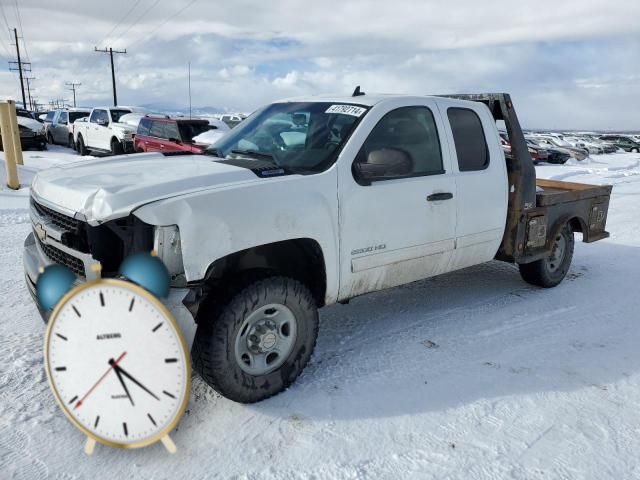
5,21,39
